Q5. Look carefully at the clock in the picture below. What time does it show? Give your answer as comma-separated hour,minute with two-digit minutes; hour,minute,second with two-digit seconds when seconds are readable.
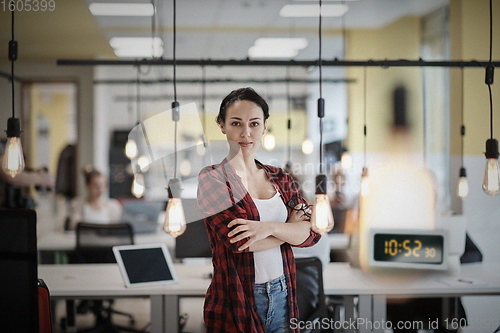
10,52
